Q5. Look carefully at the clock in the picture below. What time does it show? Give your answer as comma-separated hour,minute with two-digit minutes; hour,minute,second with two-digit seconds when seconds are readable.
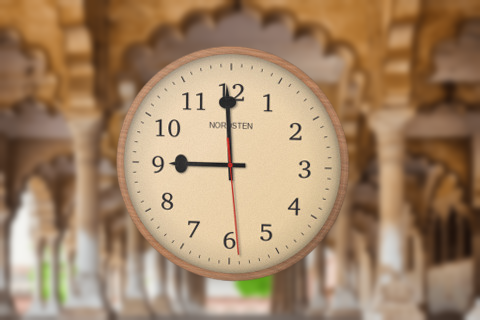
8,59,29
